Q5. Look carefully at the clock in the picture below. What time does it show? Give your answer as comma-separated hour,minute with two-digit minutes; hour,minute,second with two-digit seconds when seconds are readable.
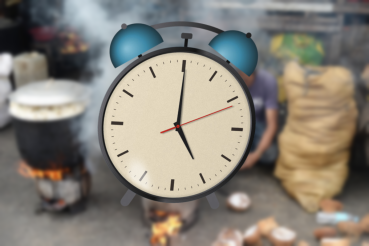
5,00,11
